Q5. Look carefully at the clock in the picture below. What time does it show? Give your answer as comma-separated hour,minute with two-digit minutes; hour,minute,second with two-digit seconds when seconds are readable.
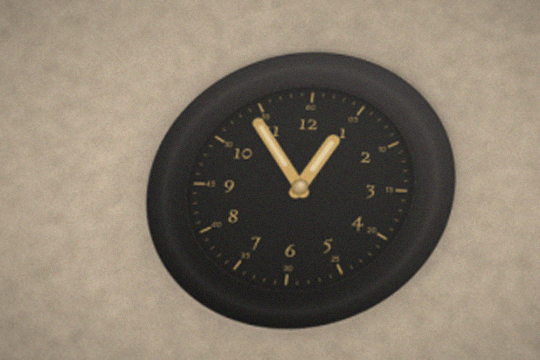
12,54
